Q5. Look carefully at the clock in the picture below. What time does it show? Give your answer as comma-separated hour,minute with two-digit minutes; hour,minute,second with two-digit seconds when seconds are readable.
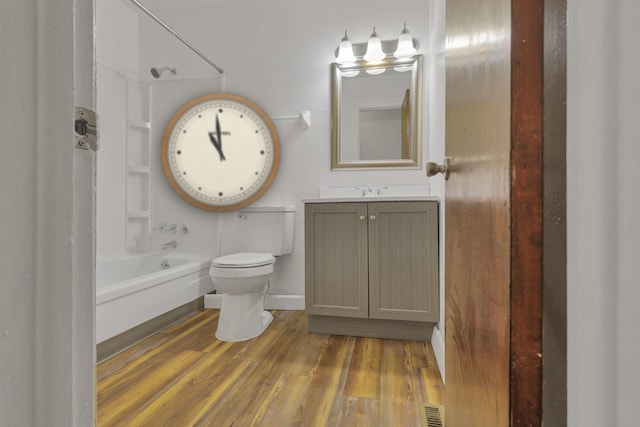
10,59
